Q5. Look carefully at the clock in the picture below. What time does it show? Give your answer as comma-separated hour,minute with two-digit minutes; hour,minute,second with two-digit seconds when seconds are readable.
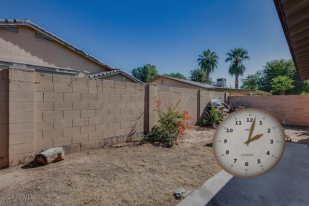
2,02
